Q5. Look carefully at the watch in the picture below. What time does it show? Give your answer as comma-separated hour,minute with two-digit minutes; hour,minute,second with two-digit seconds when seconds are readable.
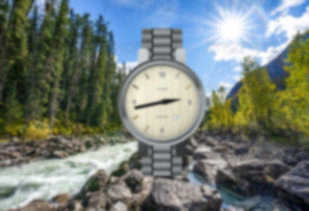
2,43
